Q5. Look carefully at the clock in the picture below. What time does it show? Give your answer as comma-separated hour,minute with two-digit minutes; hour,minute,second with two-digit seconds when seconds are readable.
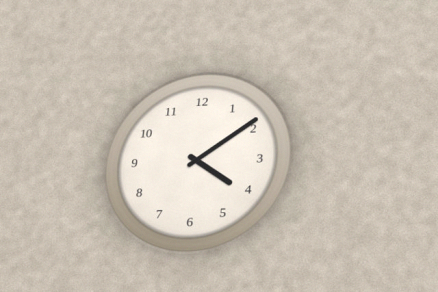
4,09
